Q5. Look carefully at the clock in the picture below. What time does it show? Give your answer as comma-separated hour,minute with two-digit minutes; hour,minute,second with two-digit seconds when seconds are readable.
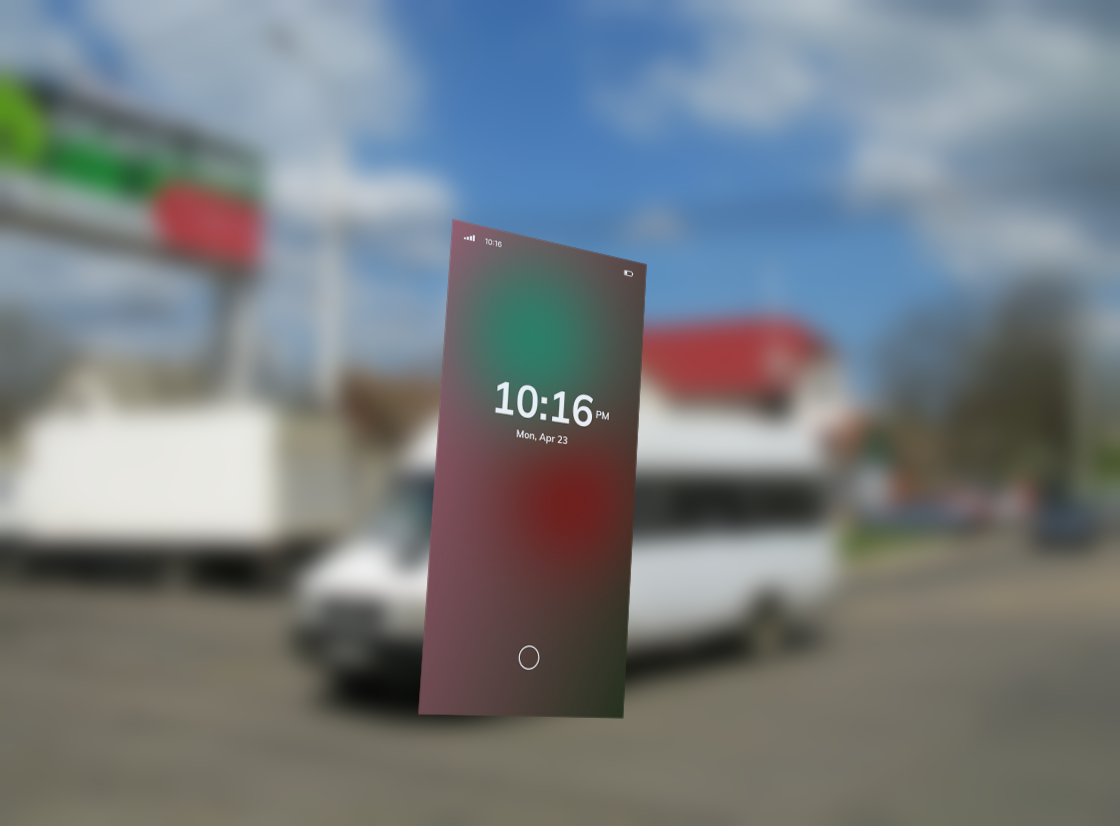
10,16
